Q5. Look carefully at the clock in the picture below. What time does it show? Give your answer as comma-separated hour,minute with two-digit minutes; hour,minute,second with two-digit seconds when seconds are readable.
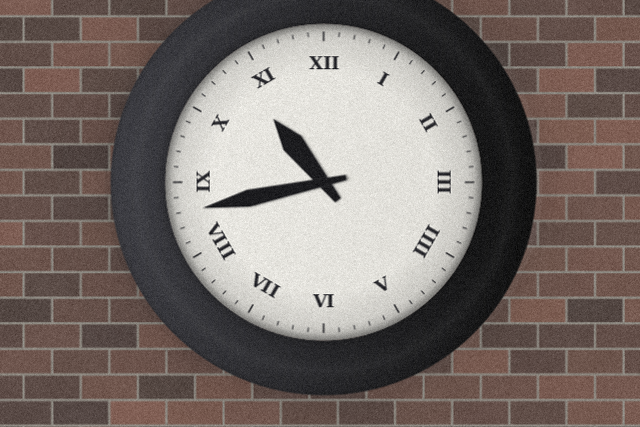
10,43
